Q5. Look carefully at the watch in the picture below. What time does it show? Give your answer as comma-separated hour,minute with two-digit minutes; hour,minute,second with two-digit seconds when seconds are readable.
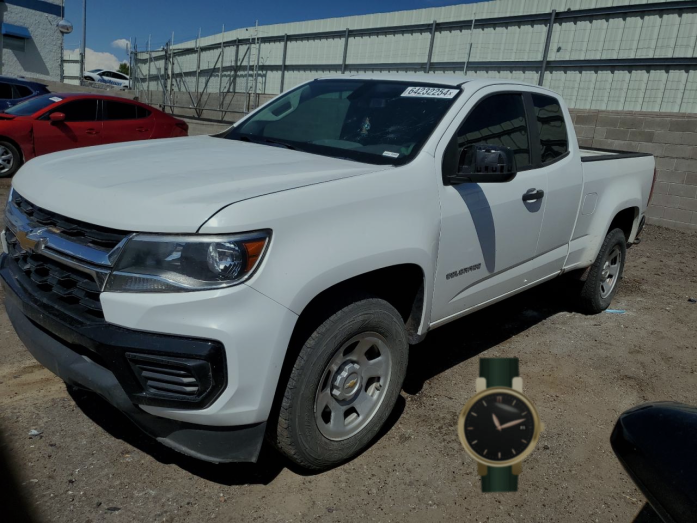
11,12
